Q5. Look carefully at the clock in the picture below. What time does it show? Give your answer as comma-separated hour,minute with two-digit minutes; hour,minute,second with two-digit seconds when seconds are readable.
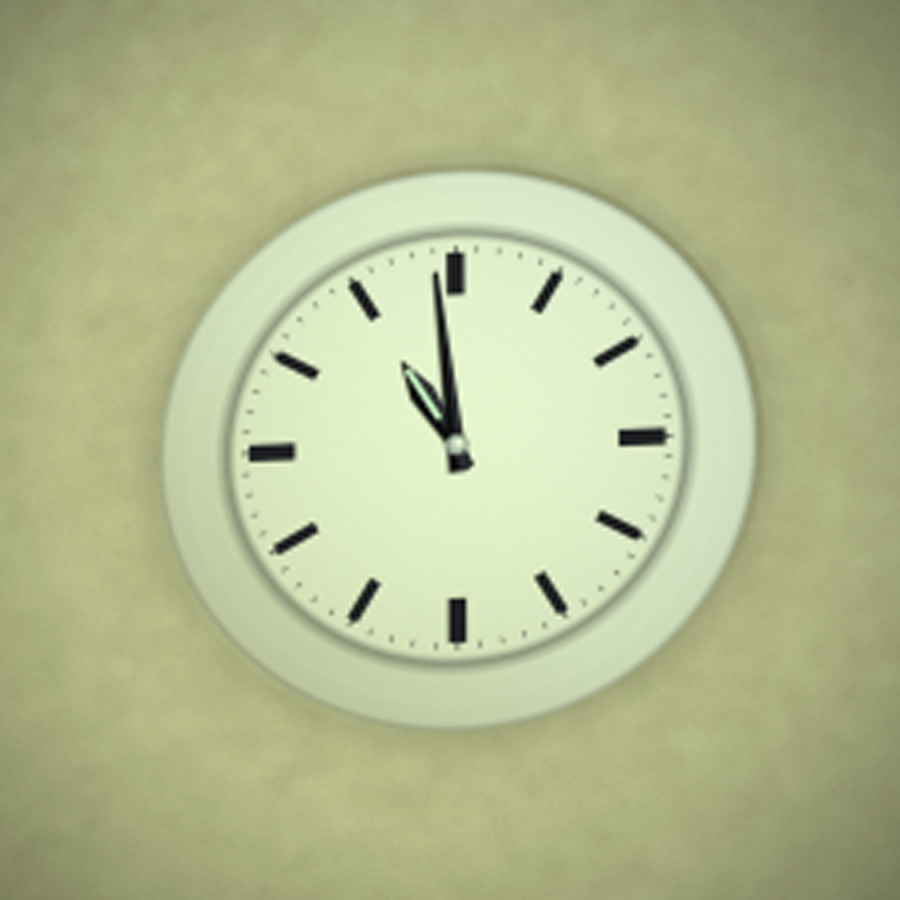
10,59
